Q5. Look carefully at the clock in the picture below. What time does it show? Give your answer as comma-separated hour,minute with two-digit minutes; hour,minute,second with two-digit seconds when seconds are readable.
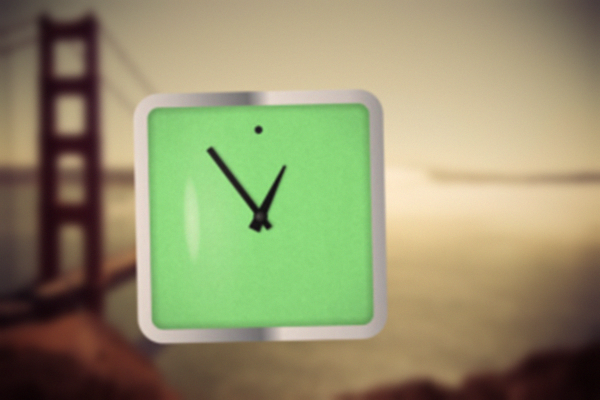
12,54
